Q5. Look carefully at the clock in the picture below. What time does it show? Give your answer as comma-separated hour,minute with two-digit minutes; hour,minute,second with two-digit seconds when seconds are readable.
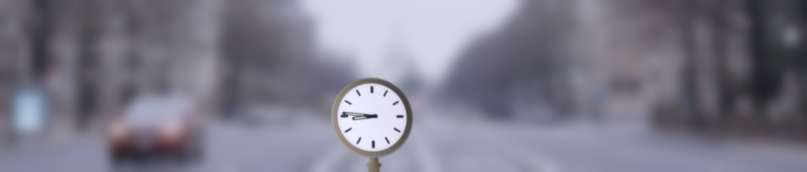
8,46
